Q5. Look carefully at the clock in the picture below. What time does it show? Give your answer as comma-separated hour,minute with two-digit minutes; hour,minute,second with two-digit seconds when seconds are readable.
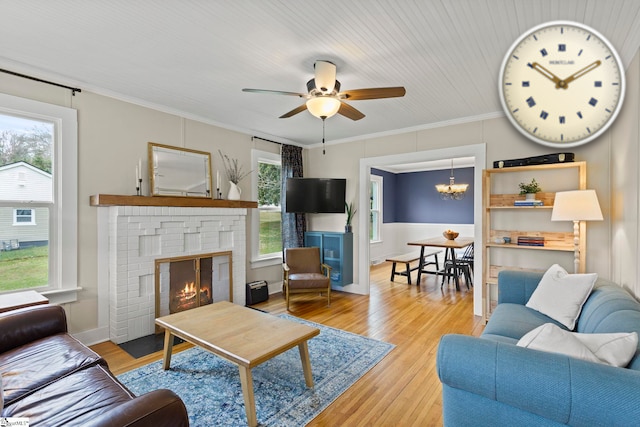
10,10
